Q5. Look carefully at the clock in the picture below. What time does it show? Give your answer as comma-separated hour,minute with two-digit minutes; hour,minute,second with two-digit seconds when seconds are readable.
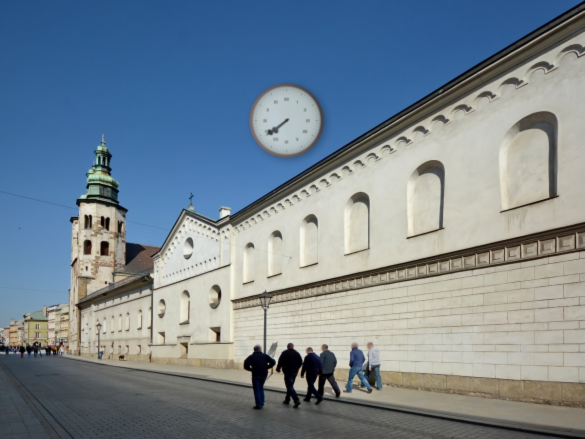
7,39
